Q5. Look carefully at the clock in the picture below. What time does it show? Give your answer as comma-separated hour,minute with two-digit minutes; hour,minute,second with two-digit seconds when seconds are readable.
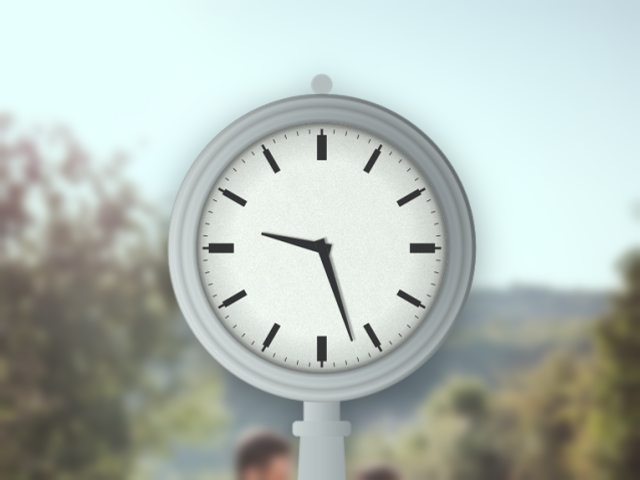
9,27
